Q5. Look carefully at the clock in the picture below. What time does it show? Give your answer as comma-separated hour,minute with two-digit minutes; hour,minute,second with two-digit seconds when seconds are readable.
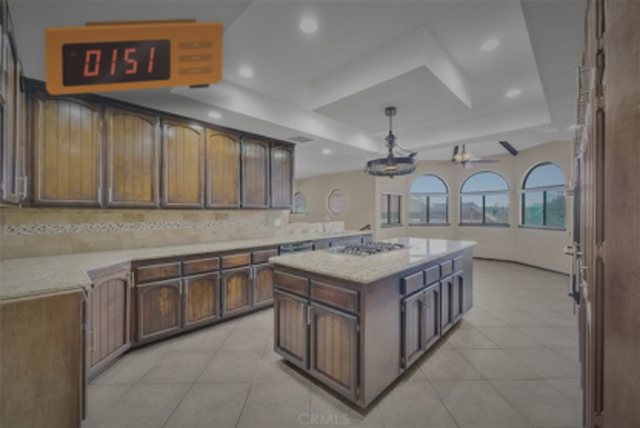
1,51
